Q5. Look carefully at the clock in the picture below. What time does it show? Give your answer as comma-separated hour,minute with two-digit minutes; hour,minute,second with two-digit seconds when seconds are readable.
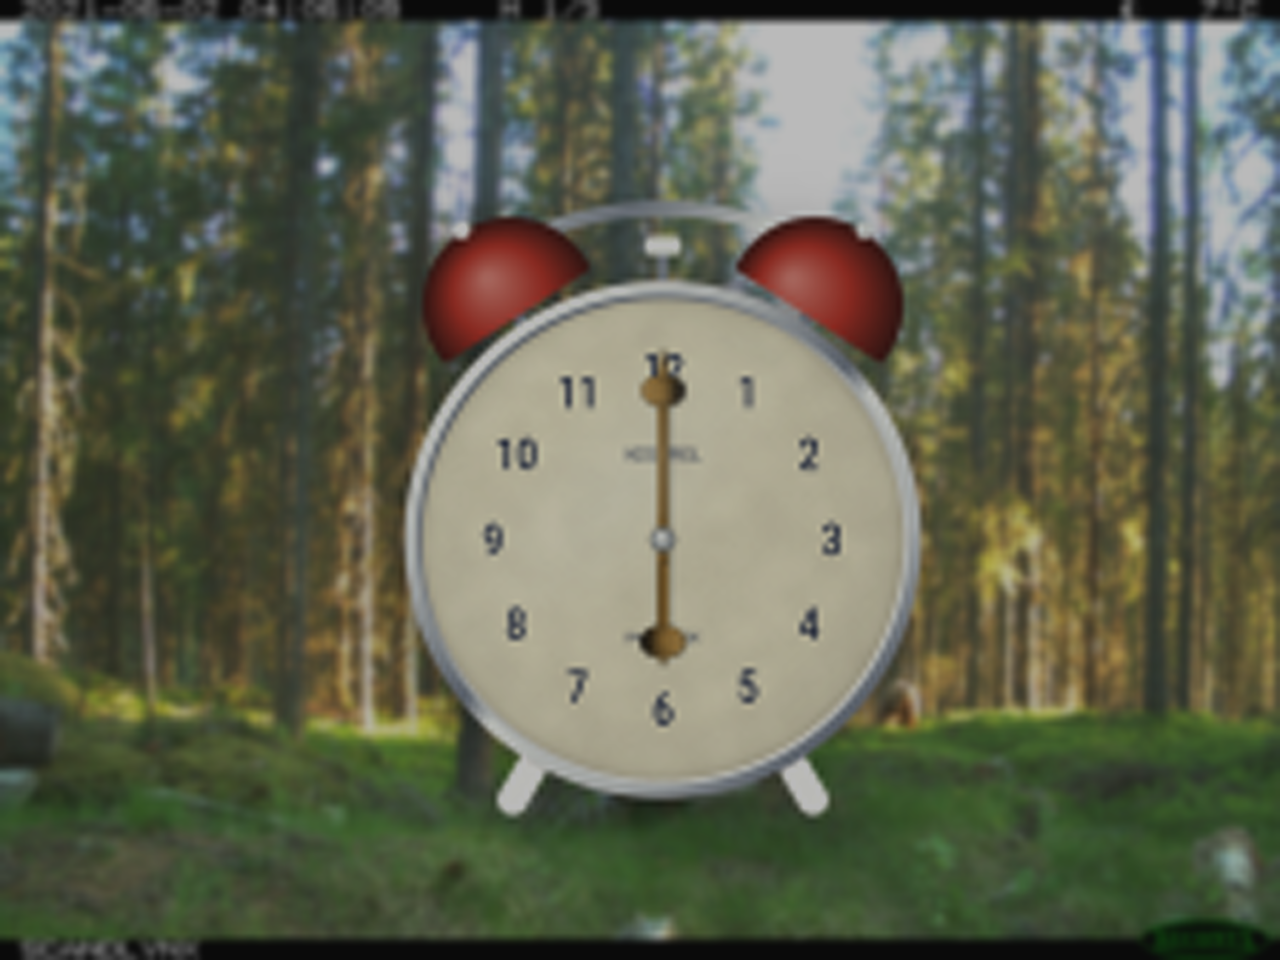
6,00
